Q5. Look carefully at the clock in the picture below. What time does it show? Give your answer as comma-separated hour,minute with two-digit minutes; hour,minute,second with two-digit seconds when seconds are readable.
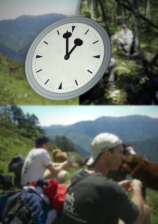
12,58
